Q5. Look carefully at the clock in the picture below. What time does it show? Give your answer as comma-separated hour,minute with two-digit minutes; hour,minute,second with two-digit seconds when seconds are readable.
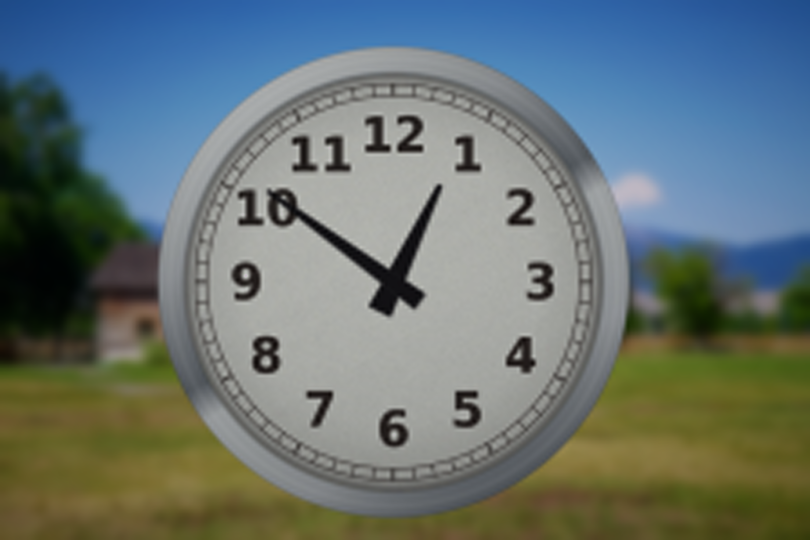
12,51
